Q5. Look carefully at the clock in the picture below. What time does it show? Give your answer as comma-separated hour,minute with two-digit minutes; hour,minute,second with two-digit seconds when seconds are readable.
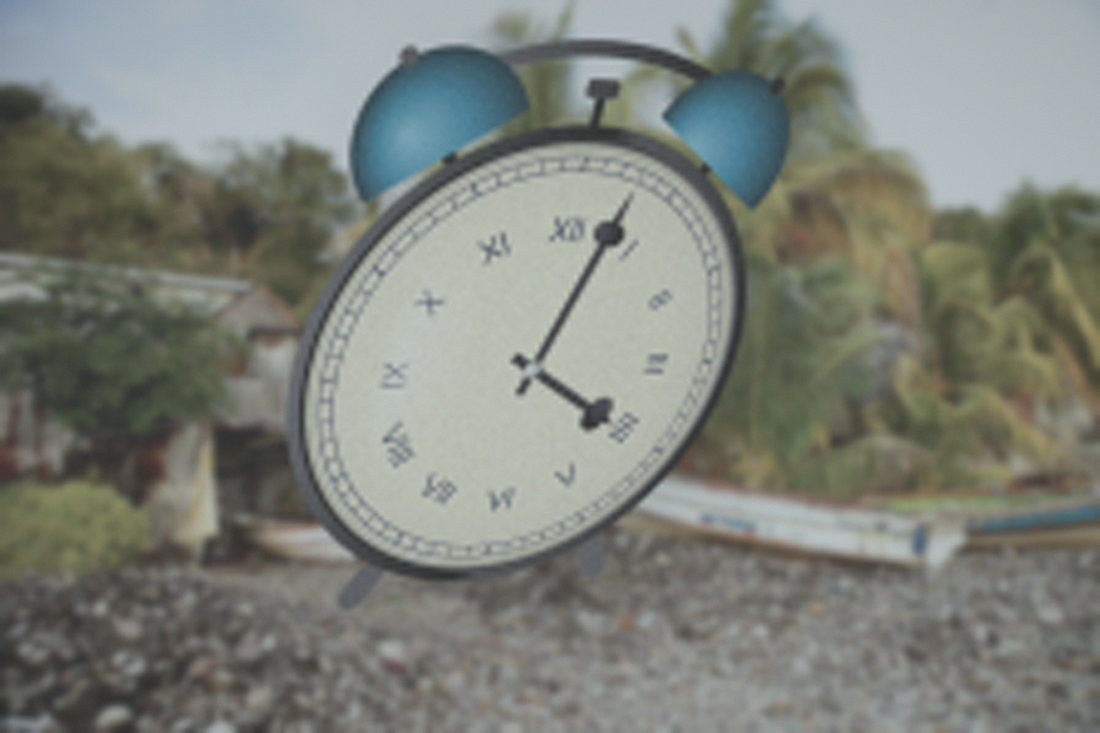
4,03
